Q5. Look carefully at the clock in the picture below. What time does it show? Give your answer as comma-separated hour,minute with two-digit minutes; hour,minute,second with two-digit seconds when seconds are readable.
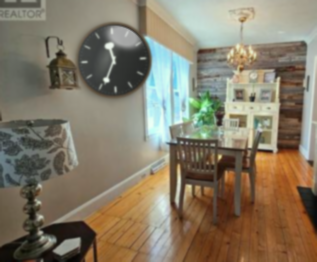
11,34
